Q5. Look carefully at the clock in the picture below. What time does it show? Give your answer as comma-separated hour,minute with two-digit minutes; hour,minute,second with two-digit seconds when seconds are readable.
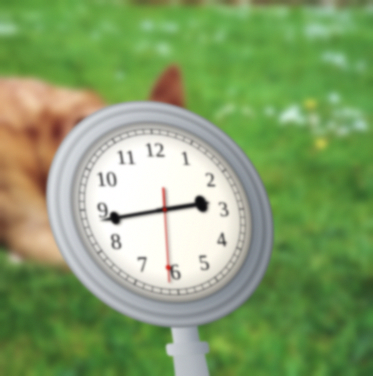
2,43,31
